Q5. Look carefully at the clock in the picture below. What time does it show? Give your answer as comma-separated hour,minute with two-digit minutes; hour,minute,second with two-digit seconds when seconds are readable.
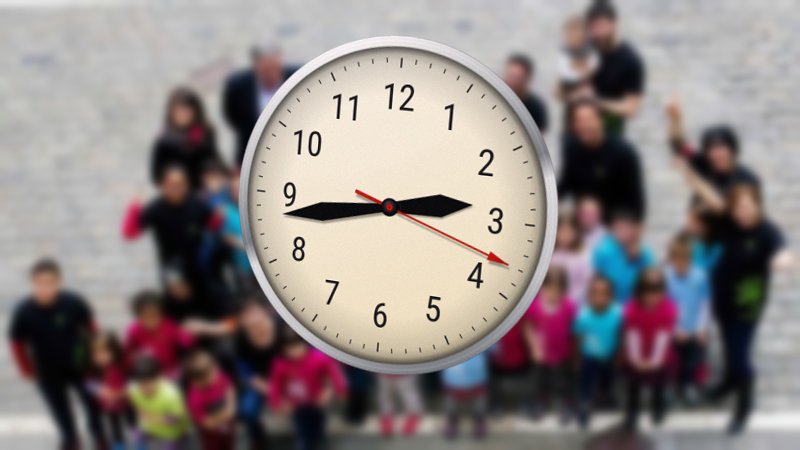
2,43,18
